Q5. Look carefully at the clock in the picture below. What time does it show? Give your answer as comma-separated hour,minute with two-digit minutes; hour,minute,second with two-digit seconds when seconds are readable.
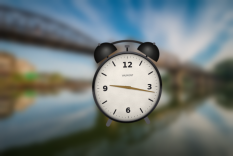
9,17
